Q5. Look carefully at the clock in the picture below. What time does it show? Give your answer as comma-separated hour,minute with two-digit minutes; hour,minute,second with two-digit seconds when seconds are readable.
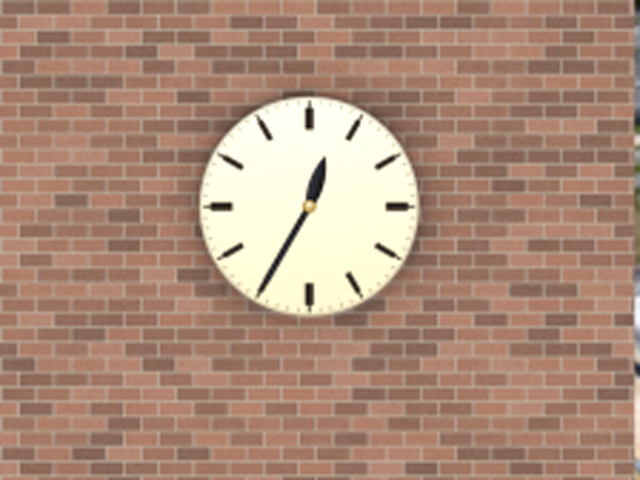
12,35
